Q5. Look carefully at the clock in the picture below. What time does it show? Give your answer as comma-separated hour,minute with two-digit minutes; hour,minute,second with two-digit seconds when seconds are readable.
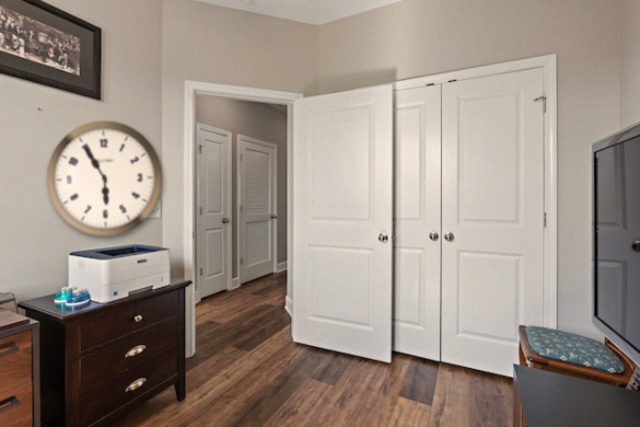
5,55
